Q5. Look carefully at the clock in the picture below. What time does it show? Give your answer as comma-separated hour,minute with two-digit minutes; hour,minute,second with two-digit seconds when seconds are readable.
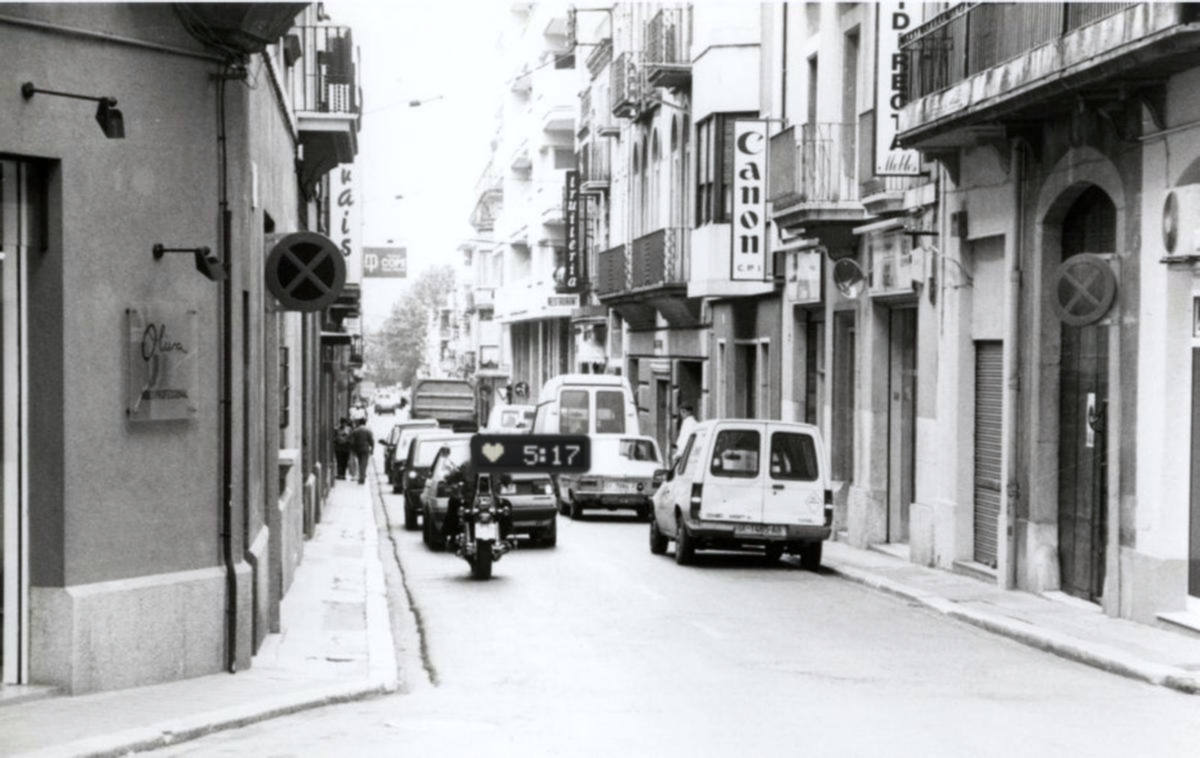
5,17
